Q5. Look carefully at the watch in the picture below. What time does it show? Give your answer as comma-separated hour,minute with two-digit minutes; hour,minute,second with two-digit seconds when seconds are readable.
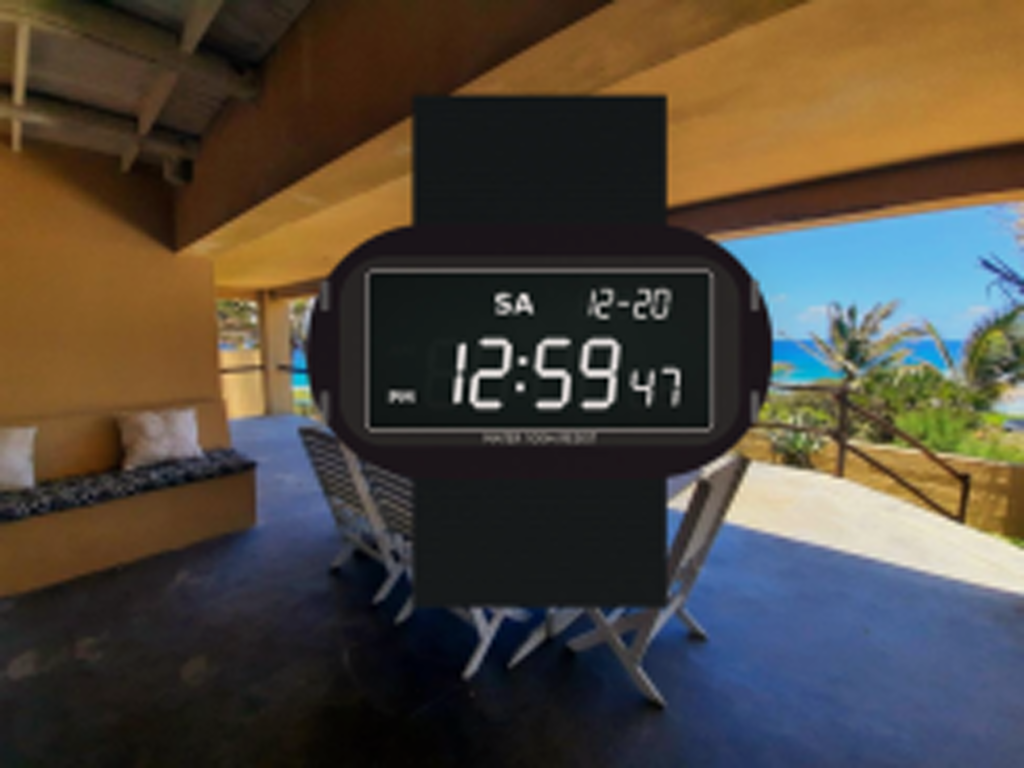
12,59,47
